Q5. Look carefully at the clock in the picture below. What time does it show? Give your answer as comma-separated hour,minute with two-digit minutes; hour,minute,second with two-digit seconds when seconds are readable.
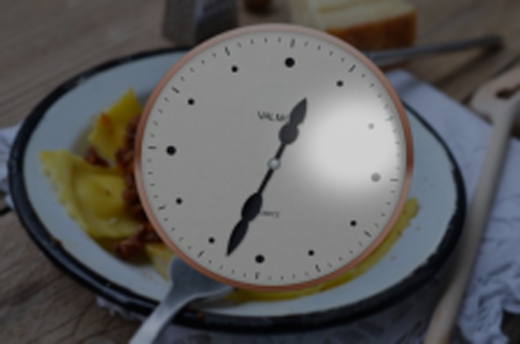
12,33
